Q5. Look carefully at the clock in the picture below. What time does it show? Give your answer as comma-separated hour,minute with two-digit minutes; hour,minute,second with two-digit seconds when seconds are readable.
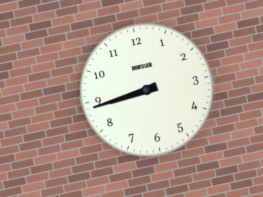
8,44
